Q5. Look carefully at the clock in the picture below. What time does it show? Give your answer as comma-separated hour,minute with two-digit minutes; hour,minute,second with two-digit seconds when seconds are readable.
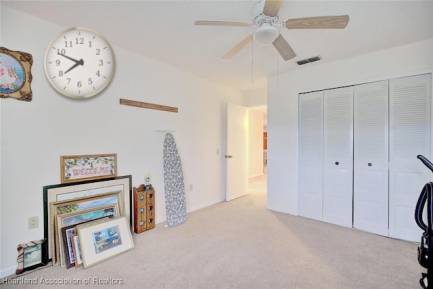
7,49
